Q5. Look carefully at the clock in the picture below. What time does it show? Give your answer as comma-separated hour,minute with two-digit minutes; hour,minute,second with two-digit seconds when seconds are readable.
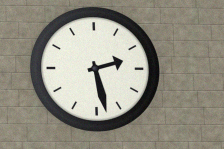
2,28
